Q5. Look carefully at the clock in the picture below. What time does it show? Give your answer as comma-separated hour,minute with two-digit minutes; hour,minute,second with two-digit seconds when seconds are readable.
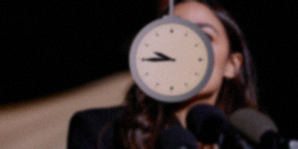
9,45
